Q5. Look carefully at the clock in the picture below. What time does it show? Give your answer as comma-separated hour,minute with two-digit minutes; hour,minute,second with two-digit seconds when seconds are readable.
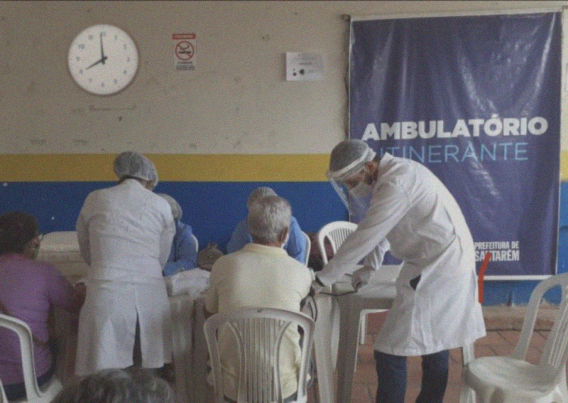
7,59
